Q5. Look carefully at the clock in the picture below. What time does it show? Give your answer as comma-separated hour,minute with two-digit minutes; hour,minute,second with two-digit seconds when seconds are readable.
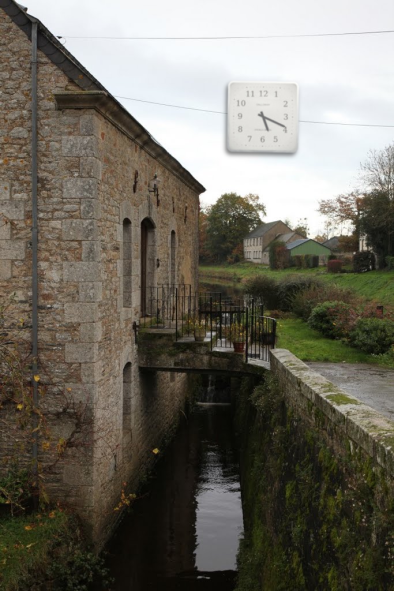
5,19
